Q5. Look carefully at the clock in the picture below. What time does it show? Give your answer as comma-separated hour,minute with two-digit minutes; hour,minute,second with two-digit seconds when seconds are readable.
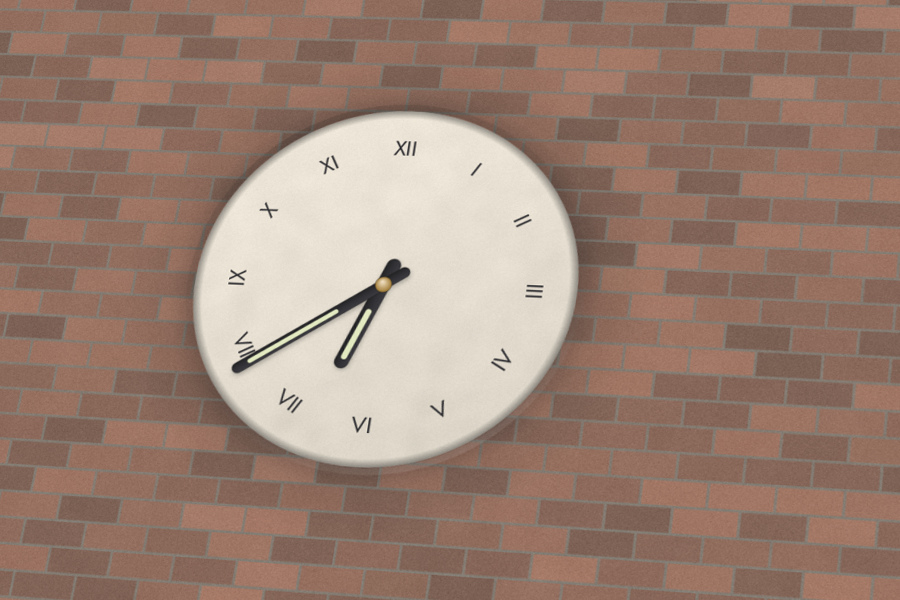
6,39
